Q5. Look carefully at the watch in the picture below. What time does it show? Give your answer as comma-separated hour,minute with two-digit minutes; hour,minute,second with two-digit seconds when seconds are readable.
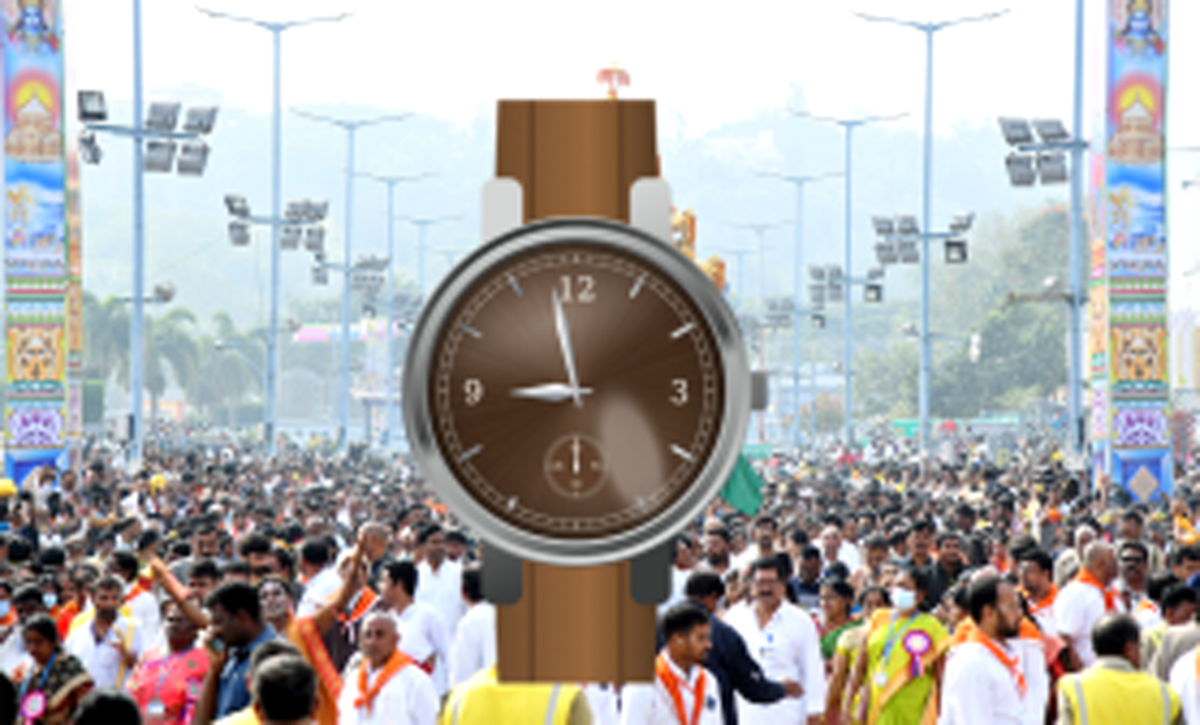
8,58
